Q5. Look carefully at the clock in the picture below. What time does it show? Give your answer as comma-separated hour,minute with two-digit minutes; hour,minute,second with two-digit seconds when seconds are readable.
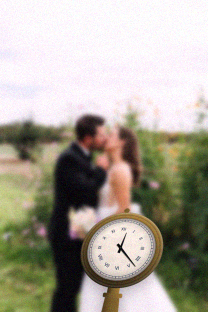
12,23
